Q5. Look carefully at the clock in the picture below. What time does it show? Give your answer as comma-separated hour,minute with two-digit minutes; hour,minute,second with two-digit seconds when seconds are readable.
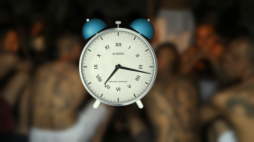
7,17
